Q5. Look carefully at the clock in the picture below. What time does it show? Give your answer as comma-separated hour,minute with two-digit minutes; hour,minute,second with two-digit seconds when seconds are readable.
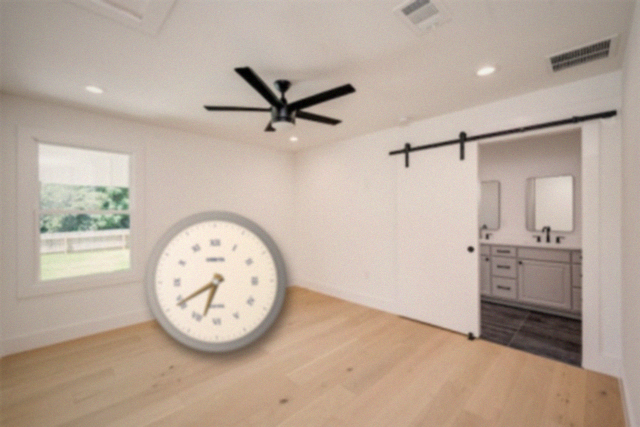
6,40
